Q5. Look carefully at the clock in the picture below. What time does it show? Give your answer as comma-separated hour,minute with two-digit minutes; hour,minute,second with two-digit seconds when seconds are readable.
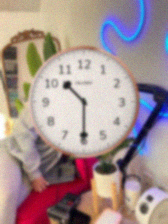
10,30
